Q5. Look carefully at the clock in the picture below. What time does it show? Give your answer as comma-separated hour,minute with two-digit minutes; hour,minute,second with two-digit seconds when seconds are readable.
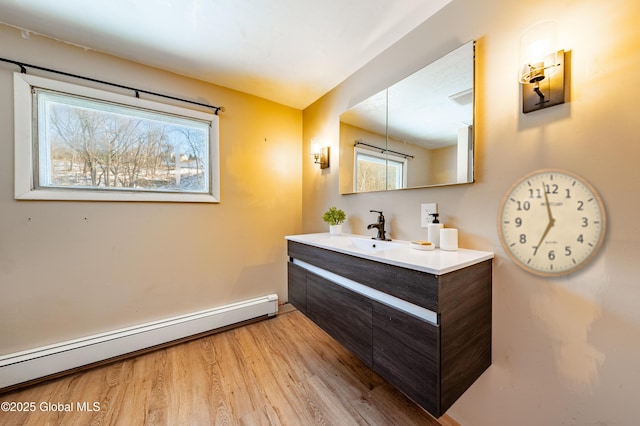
6,58
